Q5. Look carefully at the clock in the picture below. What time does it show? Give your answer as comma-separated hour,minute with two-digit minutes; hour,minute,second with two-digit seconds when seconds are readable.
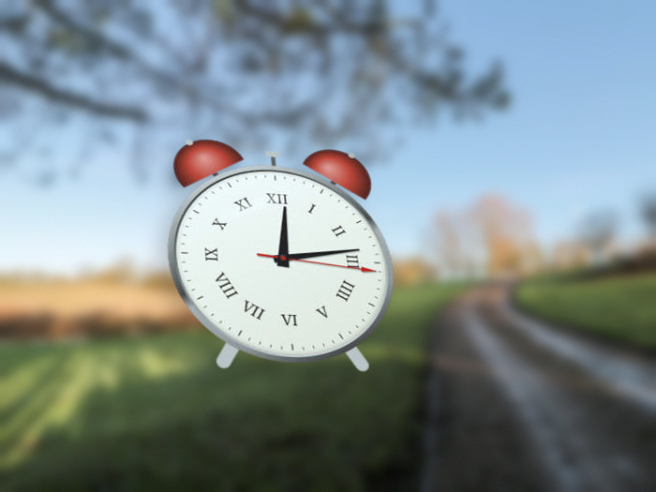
12,13,16
